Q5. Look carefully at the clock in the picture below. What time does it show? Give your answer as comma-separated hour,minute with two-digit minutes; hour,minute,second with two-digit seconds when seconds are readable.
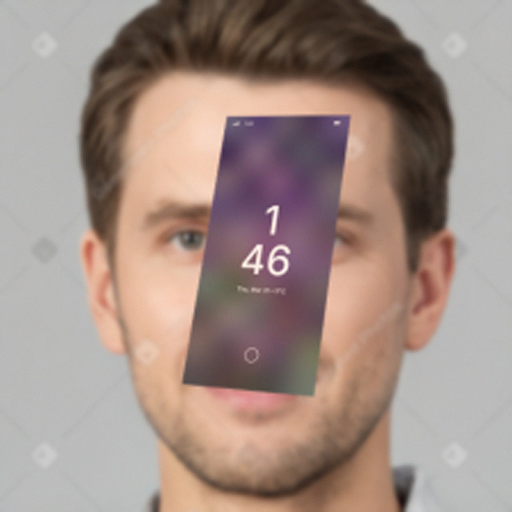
1,46
